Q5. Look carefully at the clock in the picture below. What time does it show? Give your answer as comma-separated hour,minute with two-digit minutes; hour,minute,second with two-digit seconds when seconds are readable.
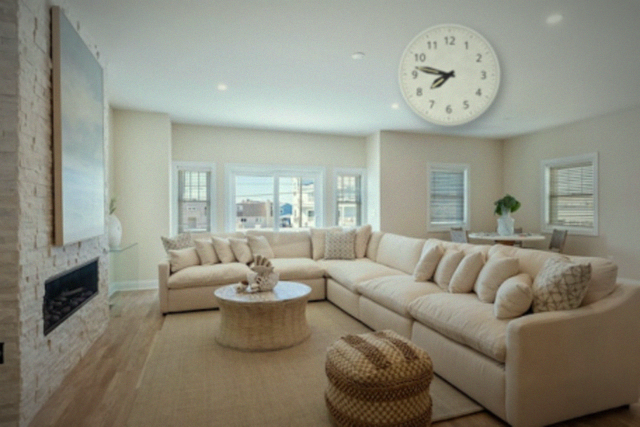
7,47
